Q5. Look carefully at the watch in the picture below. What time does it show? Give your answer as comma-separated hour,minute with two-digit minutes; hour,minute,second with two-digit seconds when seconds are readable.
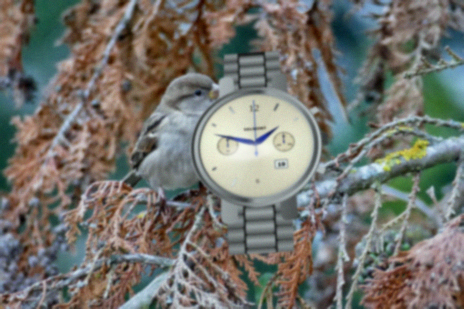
1,48
